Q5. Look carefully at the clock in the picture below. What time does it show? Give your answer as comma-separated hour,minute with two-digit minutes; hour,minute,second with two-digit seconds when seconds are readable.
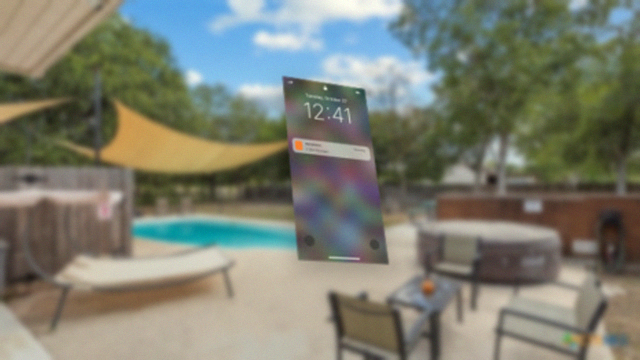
12,41
